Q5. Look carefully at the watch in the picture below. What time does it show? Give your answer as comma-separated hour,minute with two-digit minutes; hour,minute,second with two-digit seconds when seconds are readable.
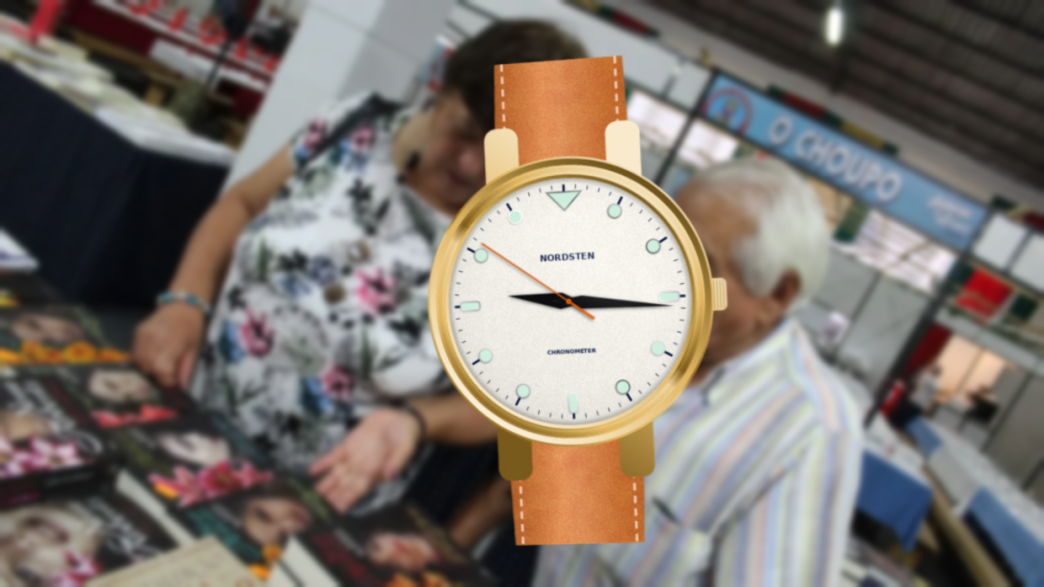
9,15,51
